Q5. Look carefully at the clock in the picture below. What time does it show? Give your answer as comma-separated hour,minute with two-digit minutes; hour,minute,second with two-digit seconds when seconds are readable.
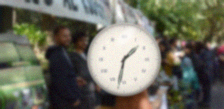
1,32
